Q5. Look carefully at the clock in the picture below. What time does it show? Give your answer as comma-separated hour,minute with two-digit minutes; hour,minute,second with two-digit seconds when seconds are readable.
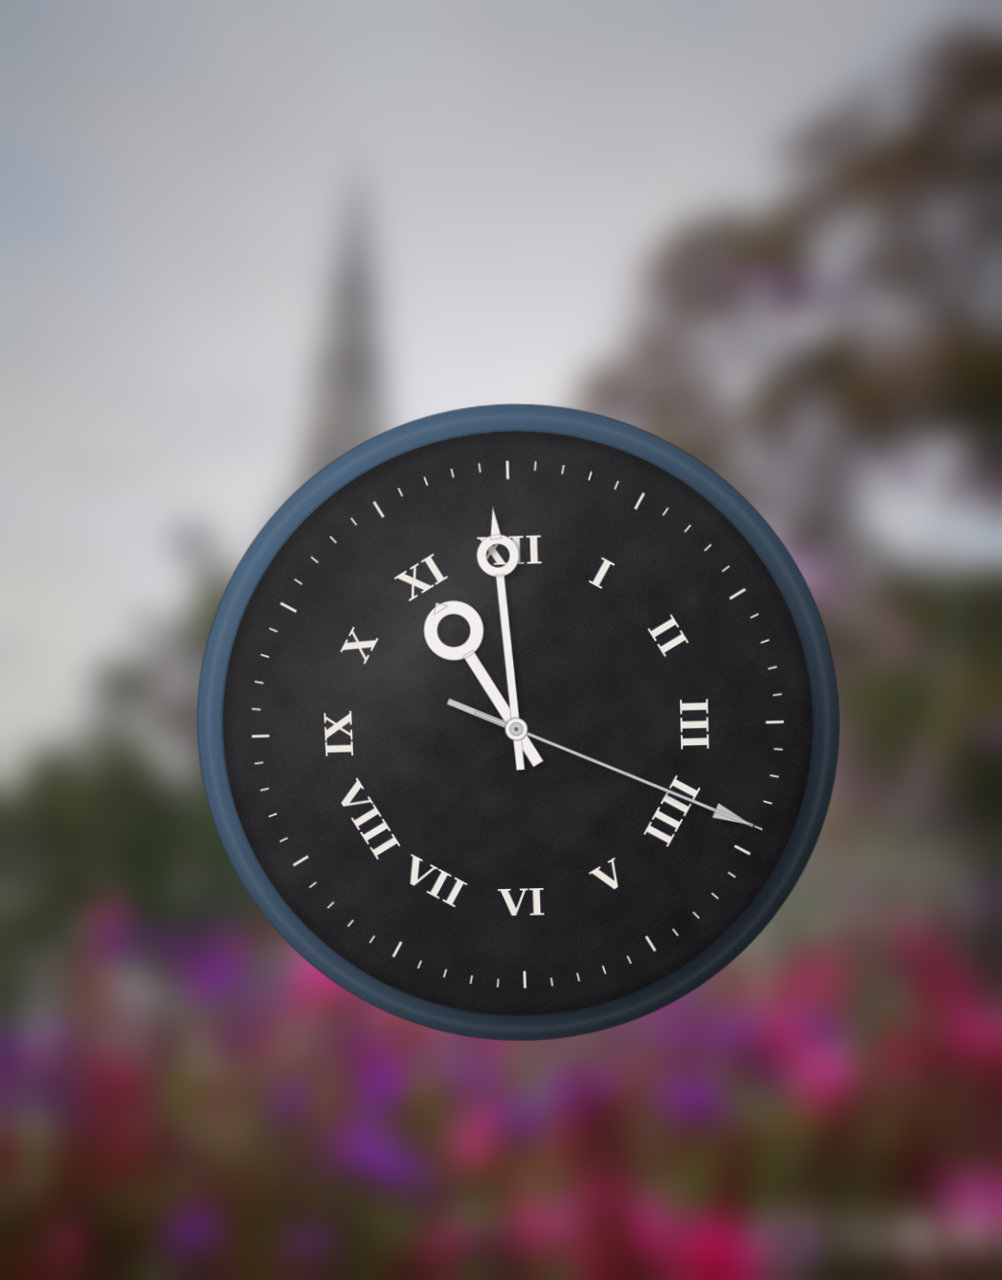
10,59,19
